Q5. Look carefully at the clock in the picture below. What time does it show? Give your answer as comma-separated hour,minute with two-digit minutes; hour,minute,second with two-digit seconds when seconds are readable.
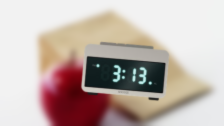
3,13
